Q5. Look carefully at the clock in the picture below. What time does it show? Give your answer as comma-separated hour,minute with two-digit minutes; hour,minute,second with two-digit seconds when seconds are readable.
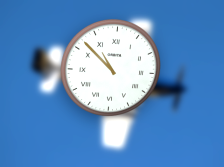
10,52
